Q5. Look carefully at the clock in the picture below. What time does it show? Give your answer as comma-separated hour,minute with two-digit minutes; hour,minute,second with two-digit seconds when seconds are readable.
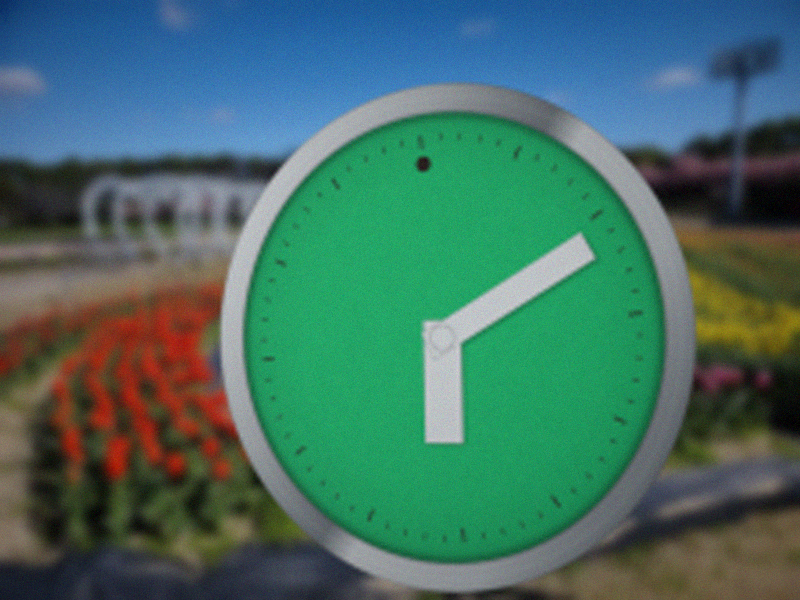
6,11
